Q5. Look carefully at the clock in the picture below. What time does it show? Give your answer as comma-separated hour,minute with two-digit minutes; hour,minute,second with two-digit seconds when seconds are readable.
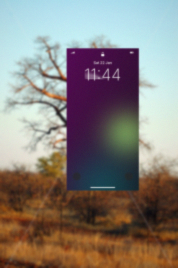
11,44
